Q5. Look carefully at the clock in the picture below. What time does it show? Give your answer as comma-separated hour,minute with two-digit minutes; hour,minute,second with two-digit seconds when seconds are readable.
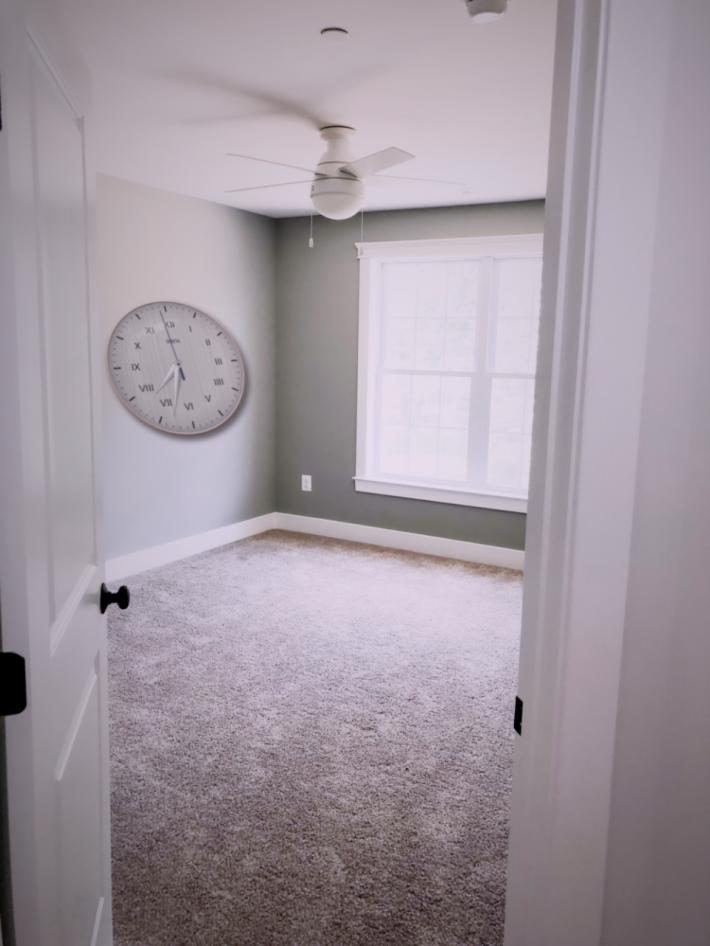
7,32,59
